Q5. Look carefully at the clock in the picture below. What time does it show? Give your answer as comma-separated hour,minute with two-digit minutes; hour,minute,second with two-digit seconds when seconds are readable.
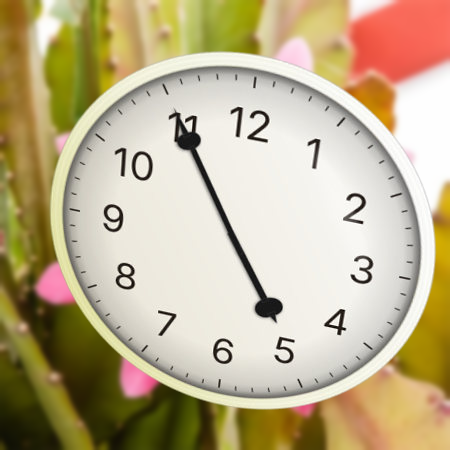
4,55
